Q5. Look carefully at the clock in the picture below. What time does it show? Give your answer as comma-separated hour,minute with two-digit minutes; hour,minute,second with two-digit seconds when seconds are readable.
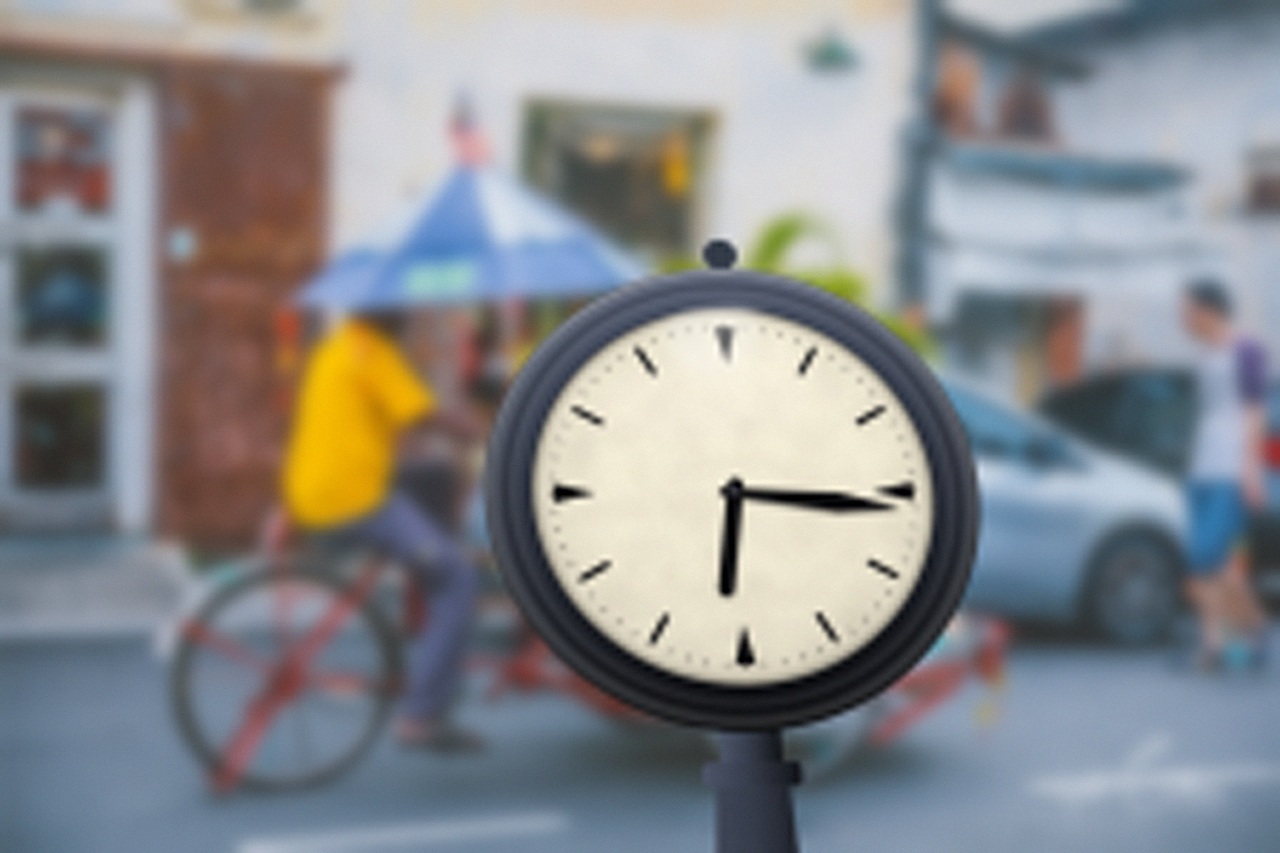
6,16
